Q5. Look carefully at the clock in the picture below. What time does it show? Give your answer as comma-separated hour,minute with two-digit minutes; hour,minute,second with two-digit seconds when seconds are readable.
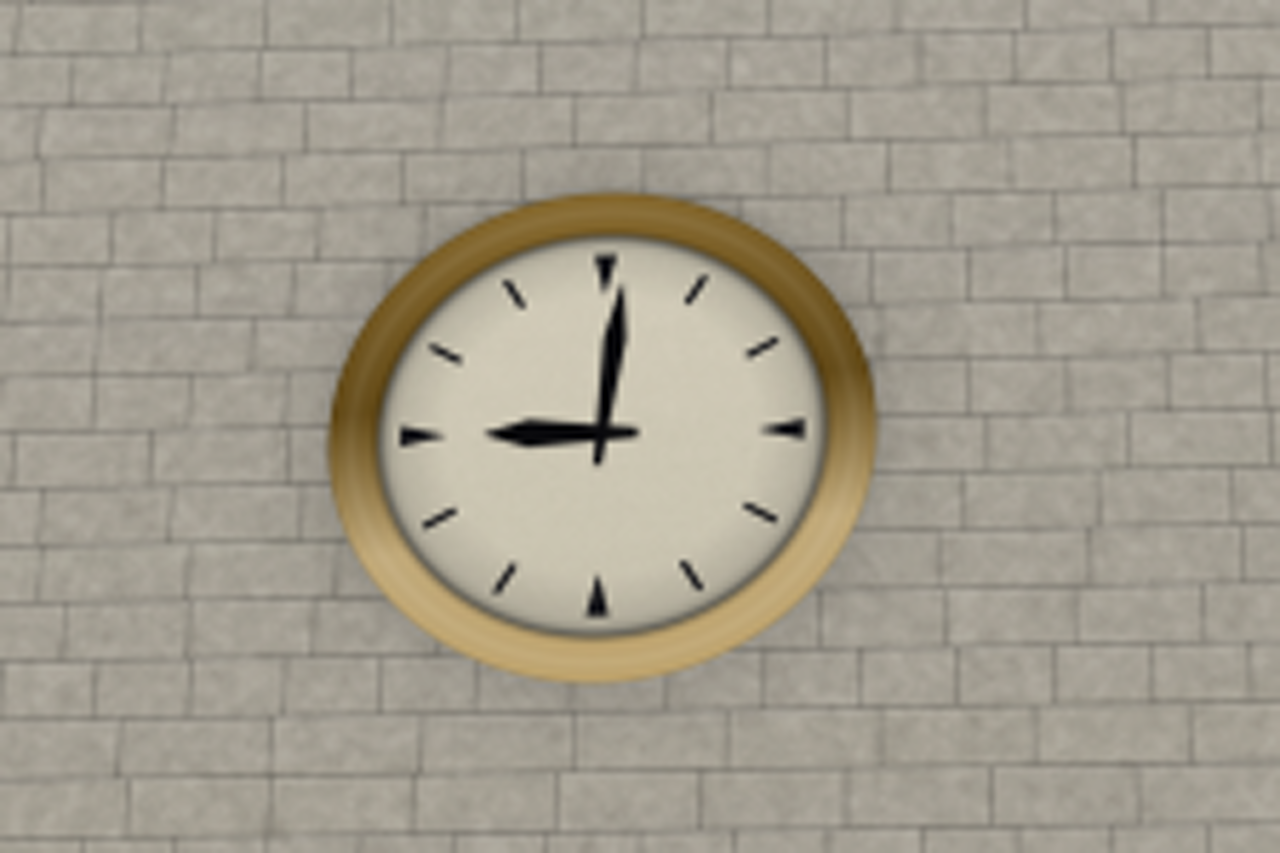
9,01
